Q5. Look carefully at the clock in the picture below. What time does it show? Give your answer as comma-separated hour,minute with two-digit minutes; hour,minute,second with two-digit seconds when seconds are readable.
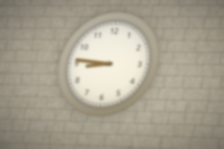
8,46
